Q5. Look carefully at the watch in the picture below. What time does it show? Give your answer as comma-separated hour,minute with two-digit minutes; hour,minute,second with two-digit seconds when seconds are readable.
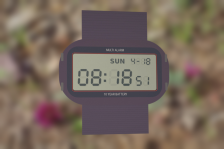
8,18,51
